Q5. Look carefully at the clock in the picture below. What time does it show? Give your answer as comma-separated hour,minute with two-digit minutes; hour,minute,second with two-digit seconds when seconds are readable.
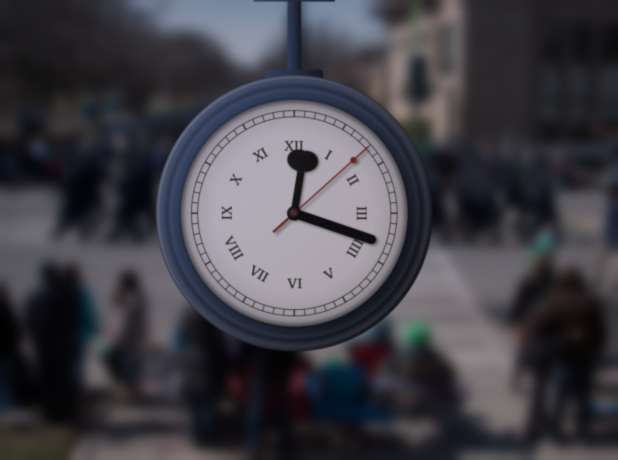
12,18,08
